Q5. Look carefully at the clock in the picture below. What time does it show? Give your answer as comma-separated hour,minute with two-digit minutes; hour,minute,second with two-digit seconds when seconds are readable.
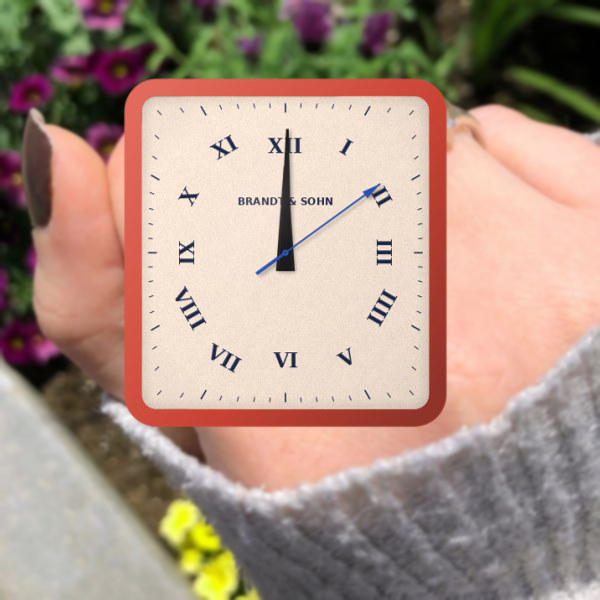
12,00,09
